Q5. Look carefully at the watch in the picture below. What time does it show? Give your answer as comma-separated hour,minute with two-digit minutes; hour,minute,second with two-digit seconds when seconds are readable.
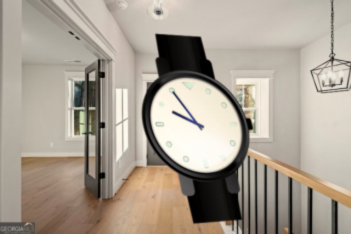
9,55
